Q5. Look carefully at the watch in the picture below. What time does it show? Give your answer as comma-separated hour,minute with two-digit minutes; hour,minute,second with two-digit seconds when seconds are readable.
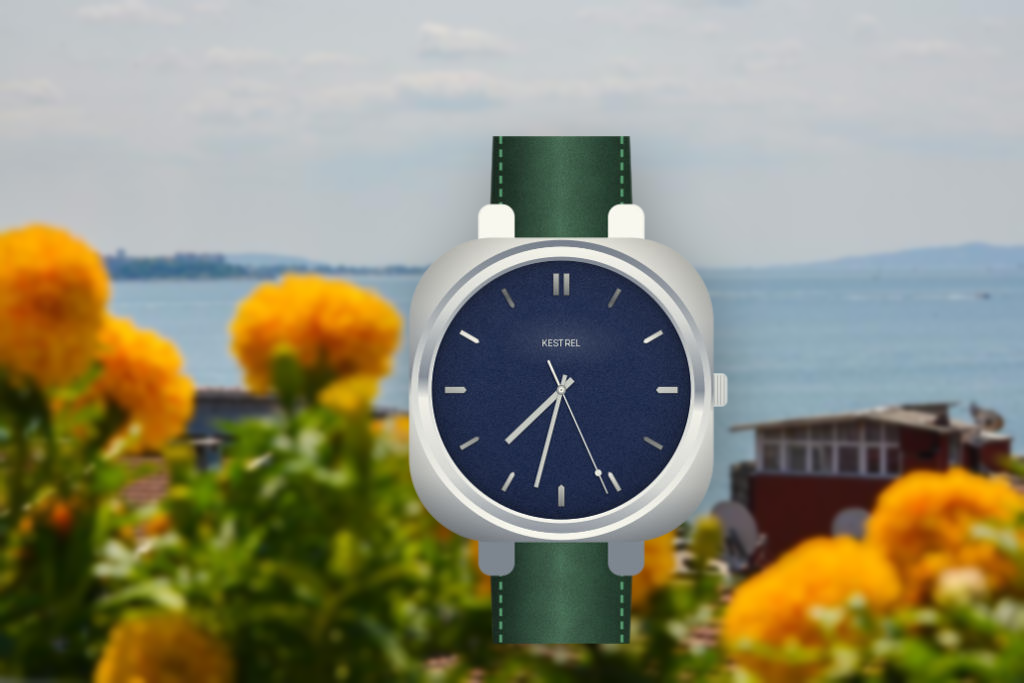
7,32,26
